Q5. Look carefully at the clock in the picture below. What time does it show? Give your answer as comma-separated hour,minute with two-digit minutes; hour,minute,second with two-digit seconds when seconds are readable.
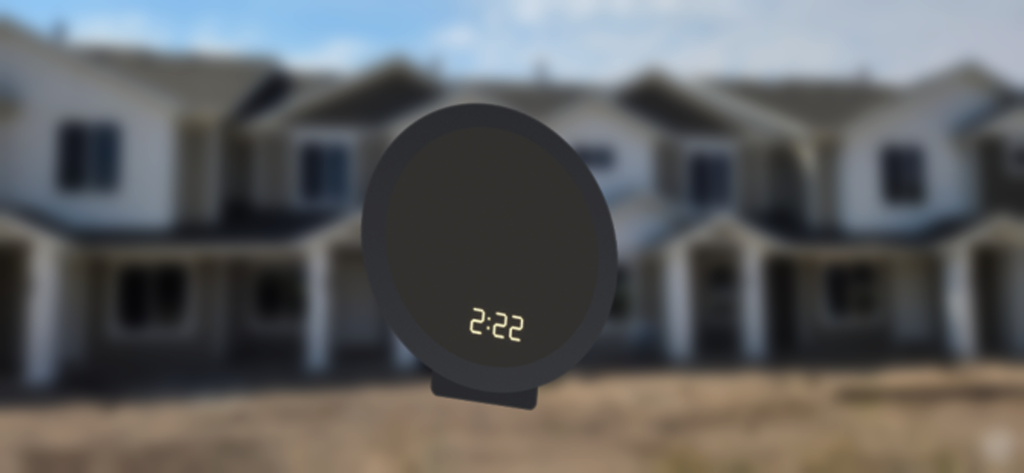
2,22
